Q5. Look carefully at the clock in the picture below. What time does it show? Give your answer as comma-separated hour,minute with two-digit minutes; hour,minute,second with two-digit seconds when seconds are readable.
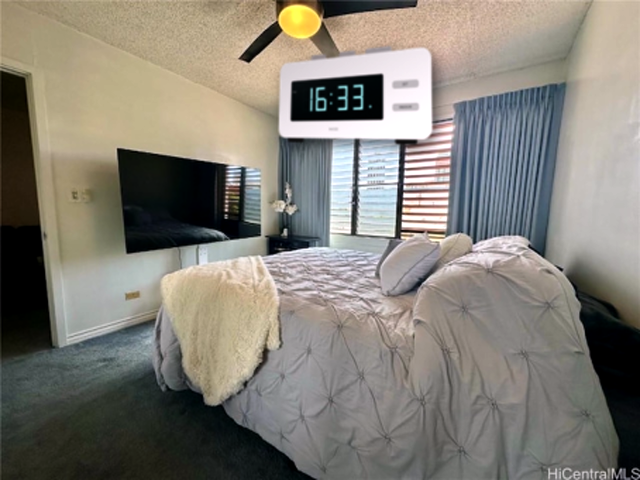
16,33
